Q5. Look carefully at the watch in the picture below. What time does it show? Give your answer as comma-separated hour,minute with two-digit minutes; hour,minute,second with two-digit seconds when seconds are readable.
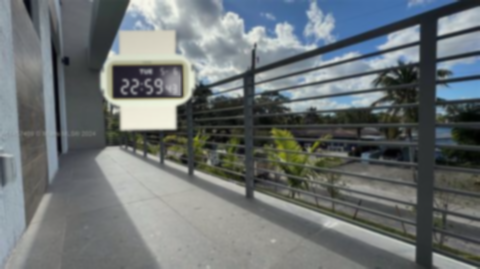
22,59
